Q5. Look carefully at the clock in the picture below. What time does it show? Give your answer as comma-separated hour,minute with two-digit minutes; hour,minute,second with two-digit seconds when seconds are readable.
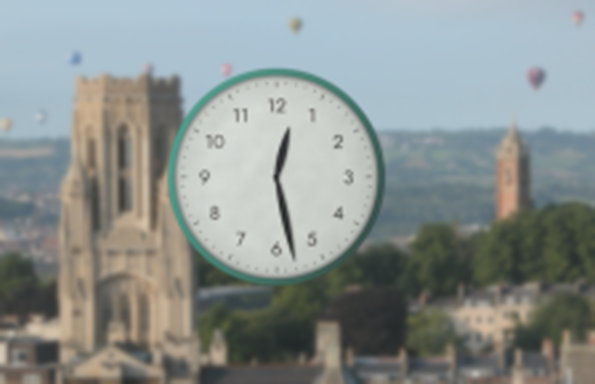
12,28
